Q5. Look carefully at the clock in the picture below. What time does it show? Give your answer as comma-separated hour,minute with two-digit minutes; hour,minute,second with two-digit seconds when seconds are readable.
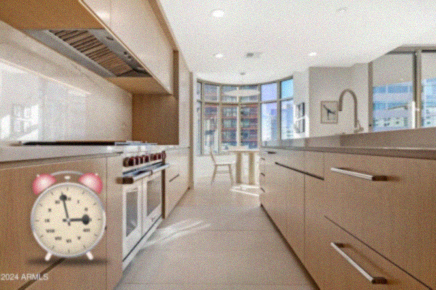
2,58
